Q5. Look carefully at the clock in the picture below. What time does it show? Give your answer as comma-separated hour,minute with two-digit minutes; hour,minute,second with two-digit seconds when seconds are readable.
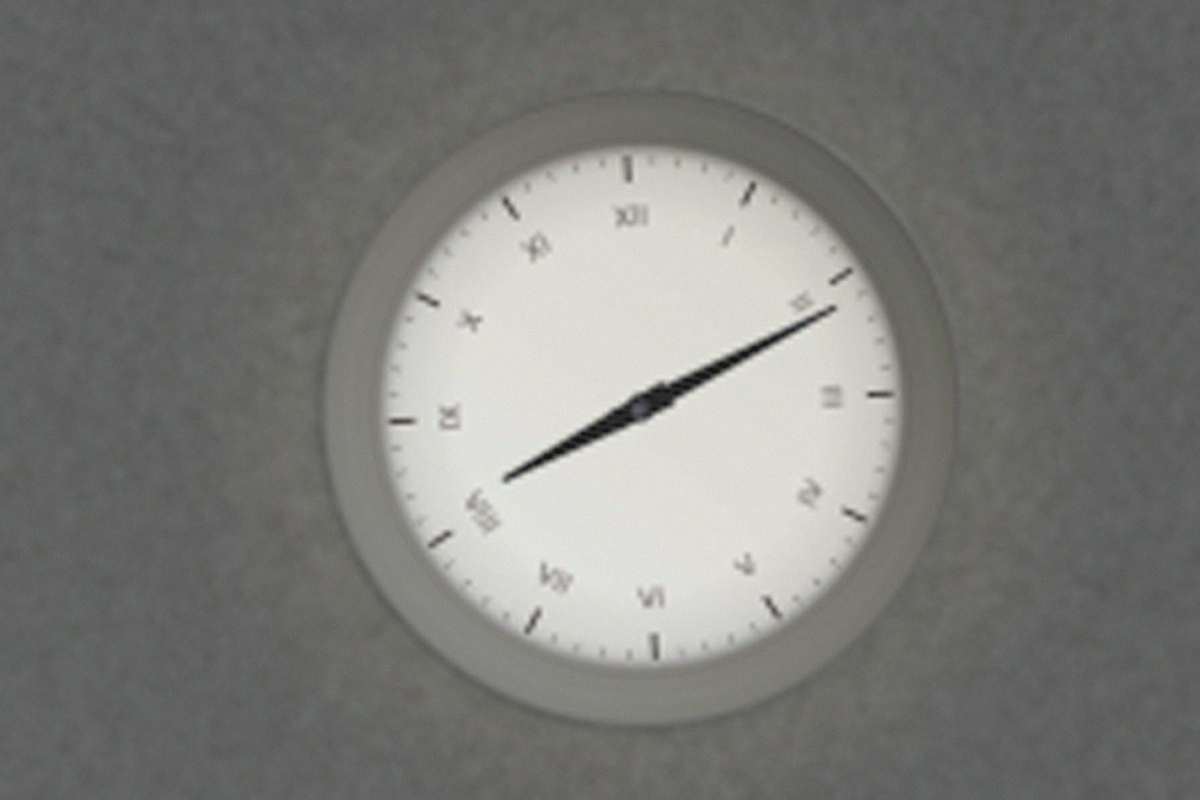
8,11
